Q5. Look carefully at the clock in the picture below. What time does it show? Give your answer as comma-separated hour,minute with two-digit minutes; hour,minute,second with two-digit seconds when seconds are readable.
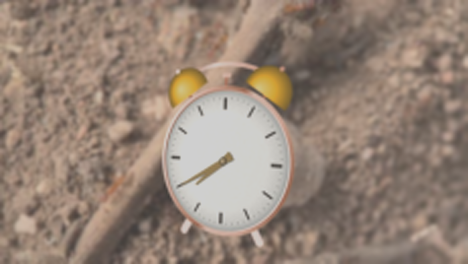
7,40
